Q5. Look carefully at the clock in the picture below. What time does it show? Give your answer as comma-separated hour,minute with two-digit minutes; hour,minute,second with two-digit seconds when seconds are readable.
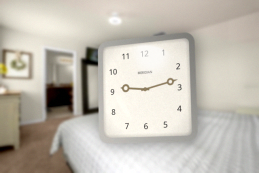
9,13
